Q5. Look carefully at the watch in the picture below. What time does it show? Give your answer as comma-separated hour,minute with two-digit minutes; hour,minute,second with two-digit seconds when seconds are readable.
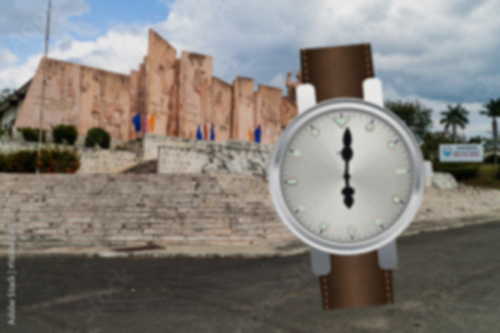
6,01
